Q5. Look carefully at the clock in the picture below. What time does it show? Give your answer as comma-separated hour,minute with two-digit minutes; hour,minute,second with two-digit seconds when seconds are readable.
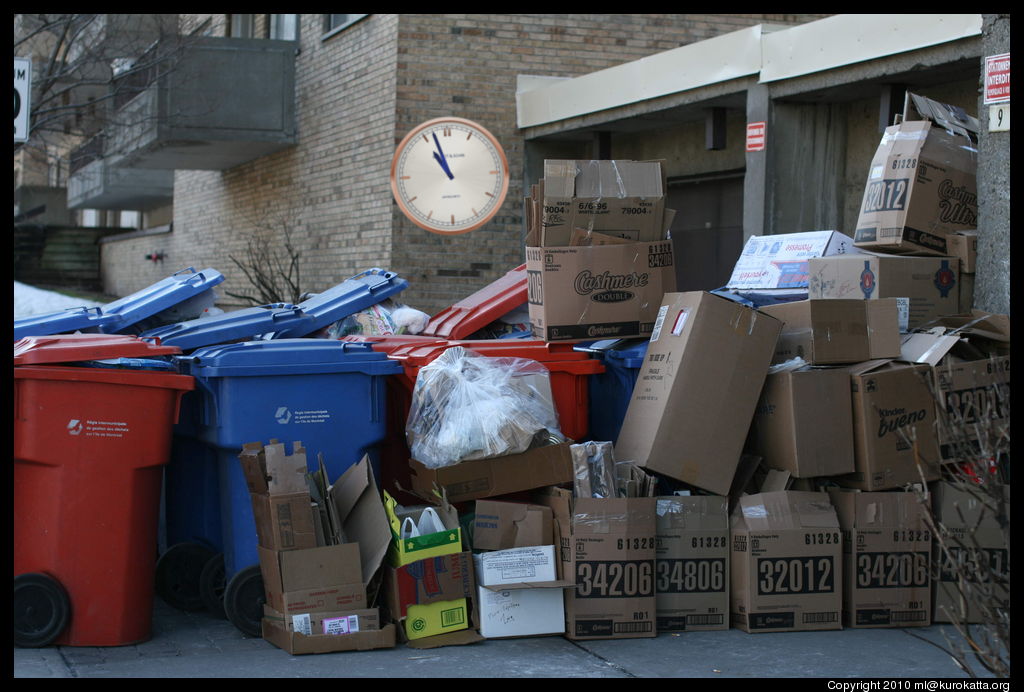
10,57
